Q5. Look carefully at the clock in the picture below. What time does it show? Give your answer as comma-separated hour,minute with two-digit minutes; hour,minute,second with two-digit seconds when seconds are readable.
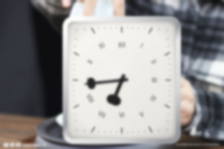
6,44
